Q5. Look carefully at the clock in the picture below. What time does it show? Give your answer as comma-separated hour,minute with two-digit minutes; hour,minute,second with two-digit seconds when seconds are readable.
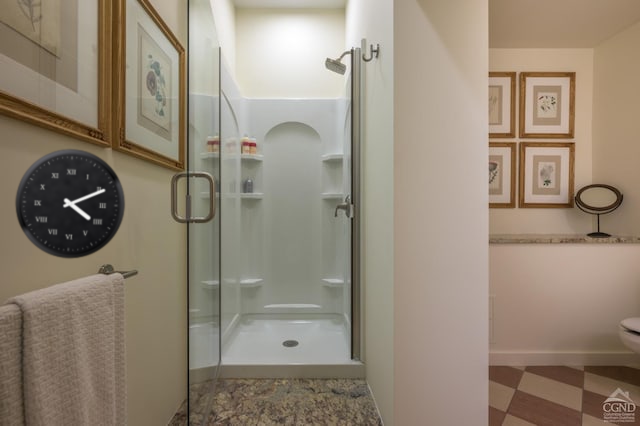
4,11
